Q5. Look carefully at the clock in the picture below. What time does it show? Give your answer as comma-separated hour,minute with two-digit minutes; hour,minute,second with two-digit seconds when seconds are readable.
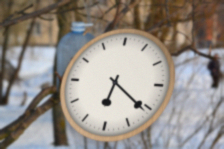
6,21
